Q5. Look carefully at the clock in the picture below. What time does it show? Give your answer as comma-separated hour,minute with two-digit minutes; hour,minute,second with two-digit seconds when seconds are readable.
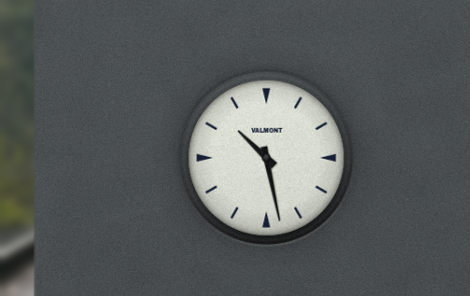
10,28
